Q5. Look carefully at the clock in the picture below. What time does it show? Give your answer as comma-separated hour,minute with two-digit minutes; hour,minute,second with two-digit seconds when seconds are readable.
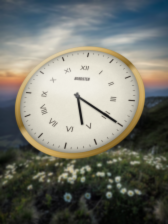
5,20
